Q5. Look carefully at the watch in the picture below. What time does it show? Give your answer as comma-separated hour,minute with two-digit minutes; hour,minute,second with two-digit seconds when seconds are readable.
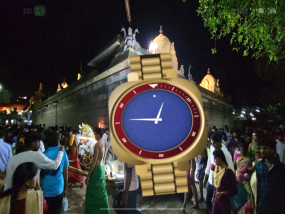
12,46
